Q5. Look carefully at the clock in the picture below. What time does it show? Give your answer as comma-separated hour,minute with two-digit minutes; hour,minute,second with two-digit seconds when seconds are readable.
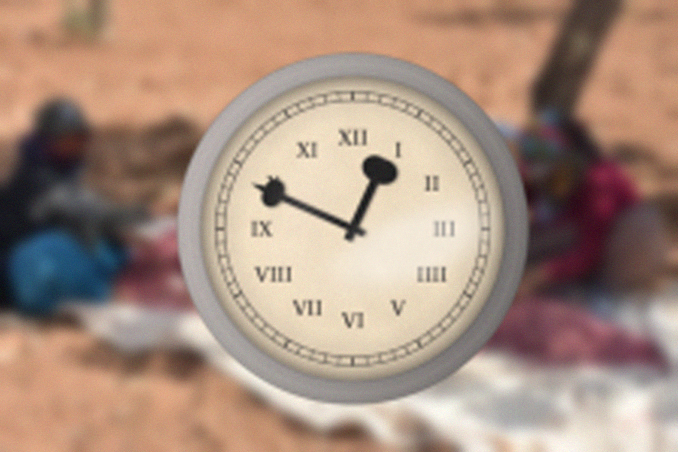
12,49
